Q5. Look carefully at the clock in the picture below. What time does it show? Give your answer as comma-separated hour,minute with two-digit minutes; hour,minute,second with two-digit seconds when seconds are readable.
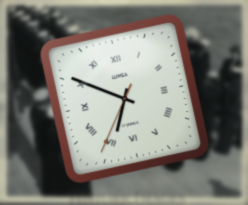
6,50,36
